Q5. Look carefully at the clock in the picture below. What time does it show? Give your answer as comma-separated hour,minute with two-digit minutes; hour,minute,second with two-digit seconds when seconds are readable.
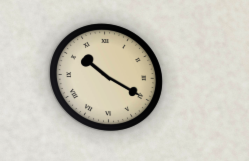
10,20
